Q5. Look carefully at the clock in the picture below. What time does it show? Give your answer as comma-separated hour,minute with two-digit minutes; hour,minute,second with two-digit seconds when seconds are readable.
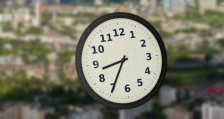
8,35
